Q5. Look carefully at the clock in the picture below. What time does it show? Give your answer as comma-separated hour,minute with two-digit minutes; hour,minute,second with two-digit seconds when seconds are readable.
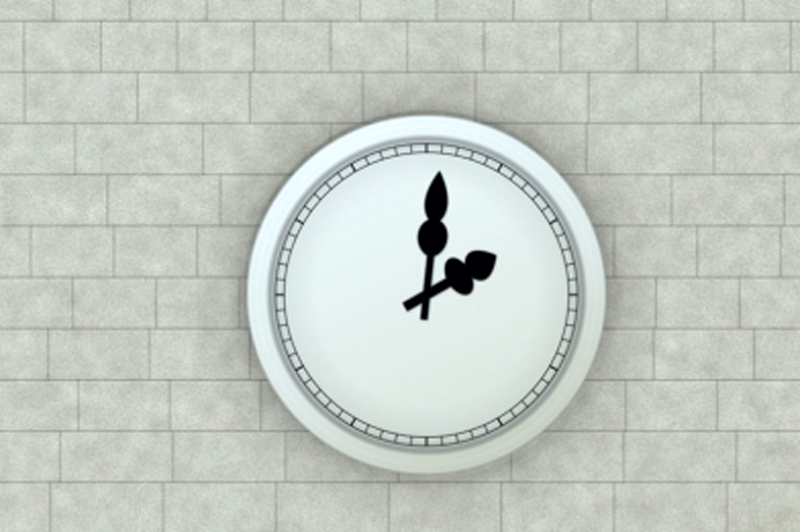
2,01
